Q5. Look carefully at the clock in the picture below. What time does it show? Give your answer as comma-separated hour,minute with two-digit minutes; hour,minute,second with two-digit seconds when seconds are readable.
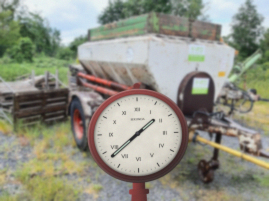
1,38
